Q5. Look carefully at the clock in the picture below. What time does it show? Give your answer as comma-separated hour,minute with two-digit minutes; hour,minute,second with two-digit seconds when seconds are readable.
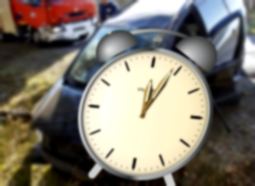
12,04
